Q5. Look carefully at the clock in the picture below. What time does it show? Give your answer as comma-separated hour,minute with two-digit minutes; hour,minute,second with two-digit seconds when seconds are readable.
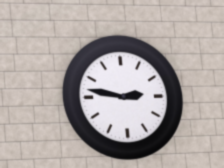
2,47
